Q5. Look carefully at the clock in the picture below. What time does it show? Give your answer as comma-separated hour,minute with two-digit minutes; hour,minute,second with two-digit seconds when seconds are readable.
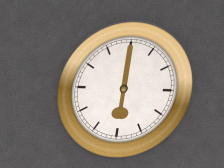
6,00
